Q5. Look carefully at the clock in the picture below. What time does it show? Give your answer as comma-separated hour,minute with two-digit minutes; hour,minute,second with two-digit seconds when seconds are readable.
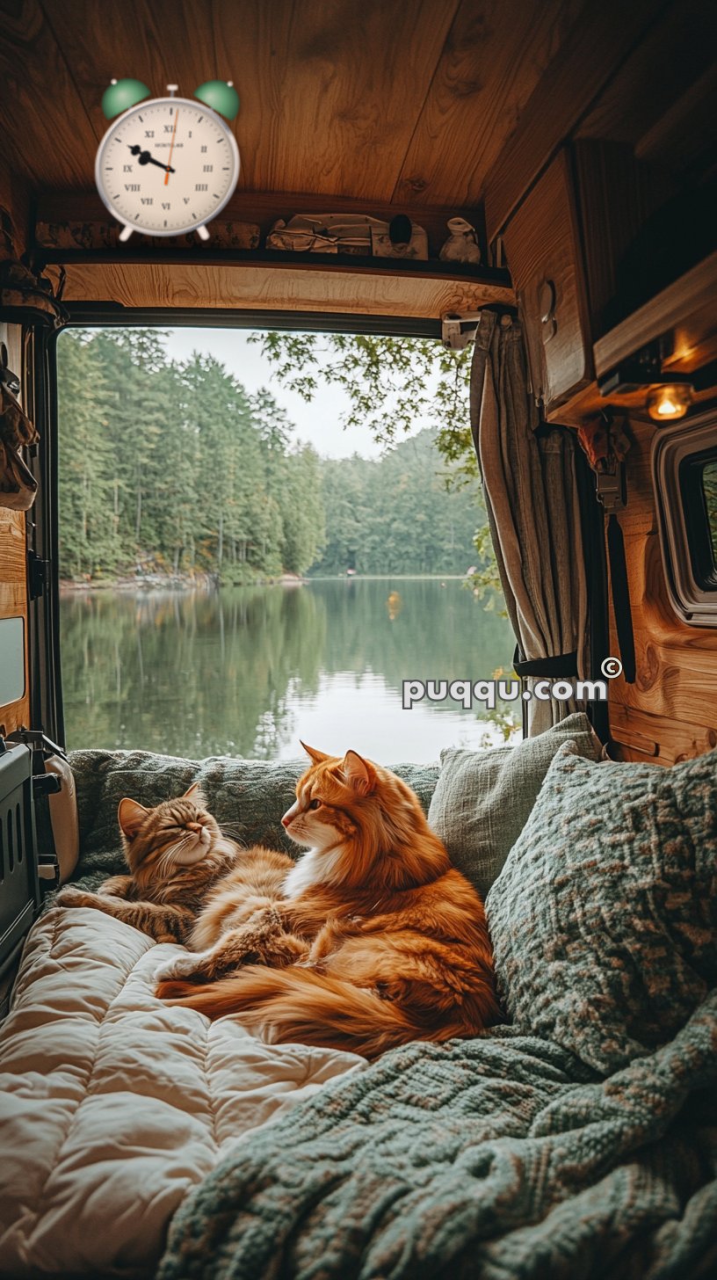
9,50,01
